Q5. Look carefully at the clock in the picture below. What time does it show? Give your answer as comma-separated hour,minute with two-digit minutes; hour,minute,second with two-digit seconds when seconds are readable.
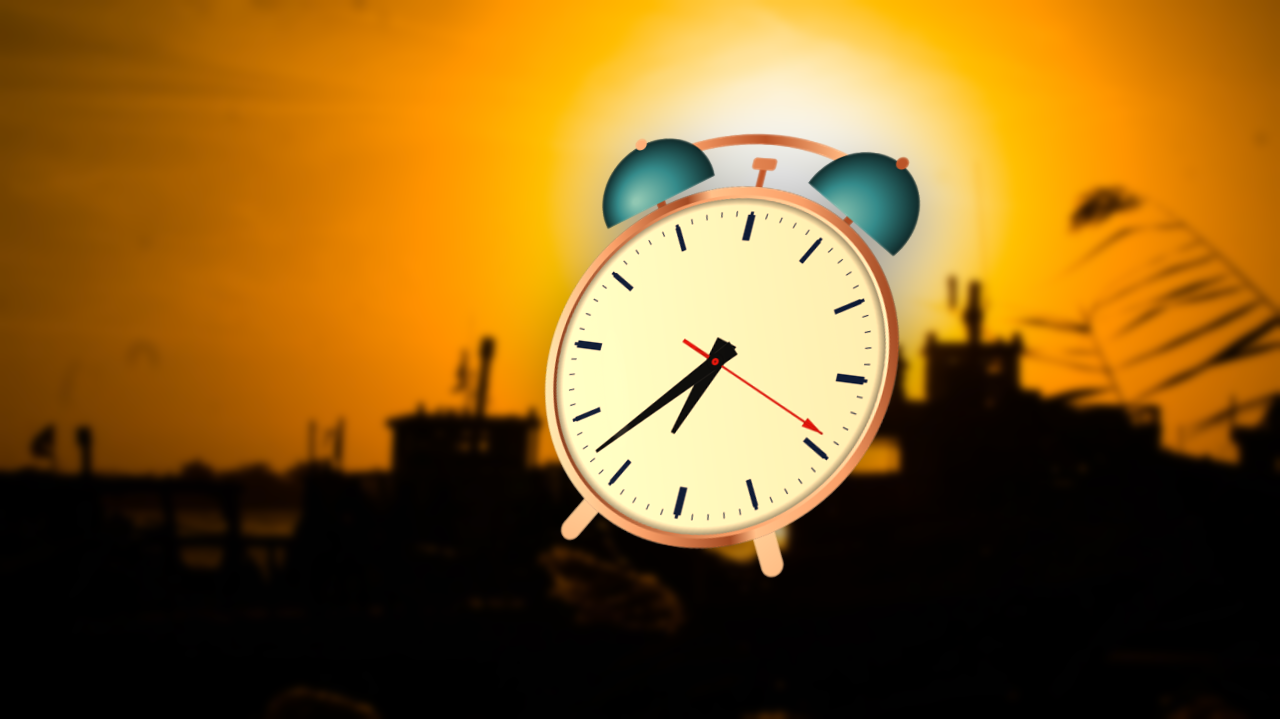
6,37,19
